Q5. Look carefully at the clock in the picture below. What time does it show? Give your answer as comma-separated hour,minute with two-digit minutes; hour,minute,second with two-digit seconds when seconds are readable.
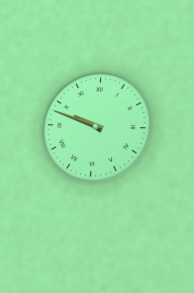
9,48
